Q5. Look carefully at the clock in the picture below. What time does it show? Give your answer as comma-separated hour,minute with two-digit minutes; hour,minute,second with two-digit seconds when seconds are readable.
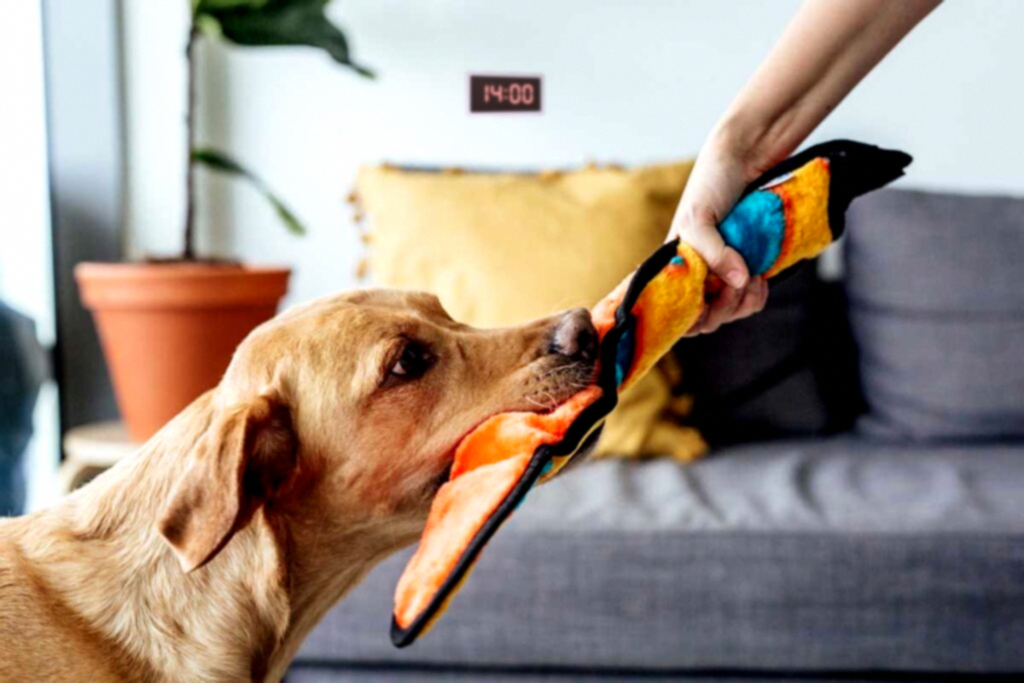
14,00
